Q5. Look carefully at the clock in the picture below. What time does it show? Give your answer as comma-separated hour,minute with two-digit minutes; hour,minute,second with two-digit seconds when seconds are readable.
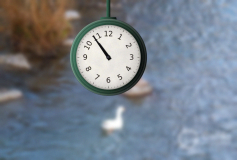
10,54
